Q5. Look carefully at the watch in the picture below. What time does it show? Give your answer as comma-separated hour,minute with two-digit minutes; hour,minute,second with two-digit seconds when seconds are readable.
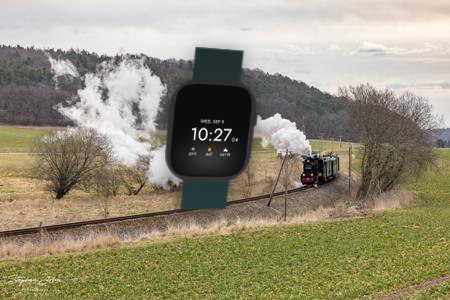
10,27
